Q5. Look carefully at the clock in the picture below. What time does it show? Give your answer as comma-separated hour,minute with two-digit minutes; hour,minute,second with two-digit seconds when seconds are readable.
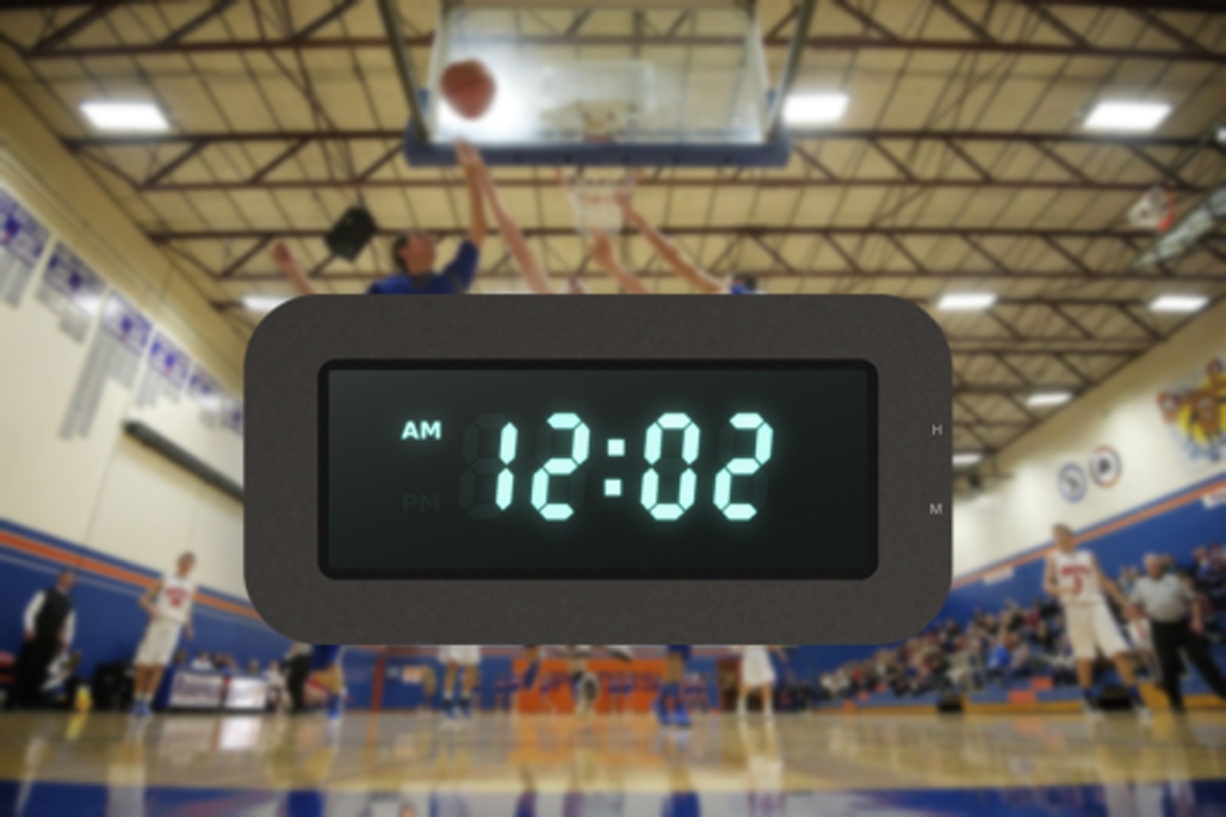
12,02
